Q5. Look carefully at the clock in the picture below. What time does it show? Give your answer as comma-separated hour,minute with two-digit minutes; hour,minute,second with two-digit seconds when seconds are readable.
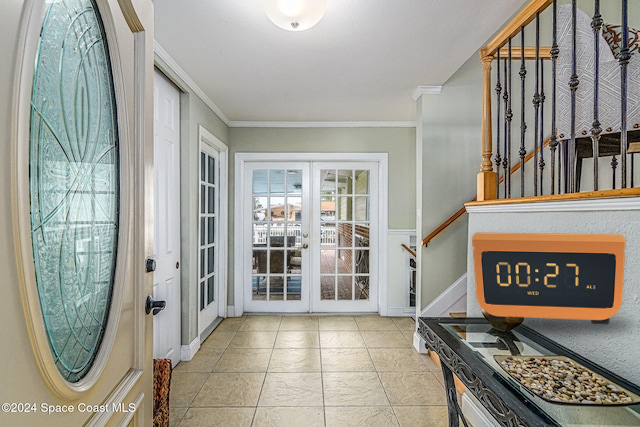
0,27
